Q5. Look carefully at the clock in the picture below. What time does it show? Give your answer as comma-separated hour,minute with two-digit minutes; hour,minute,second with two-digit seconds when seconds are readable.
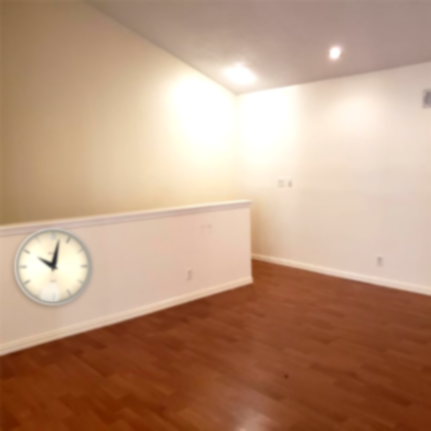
10,02
